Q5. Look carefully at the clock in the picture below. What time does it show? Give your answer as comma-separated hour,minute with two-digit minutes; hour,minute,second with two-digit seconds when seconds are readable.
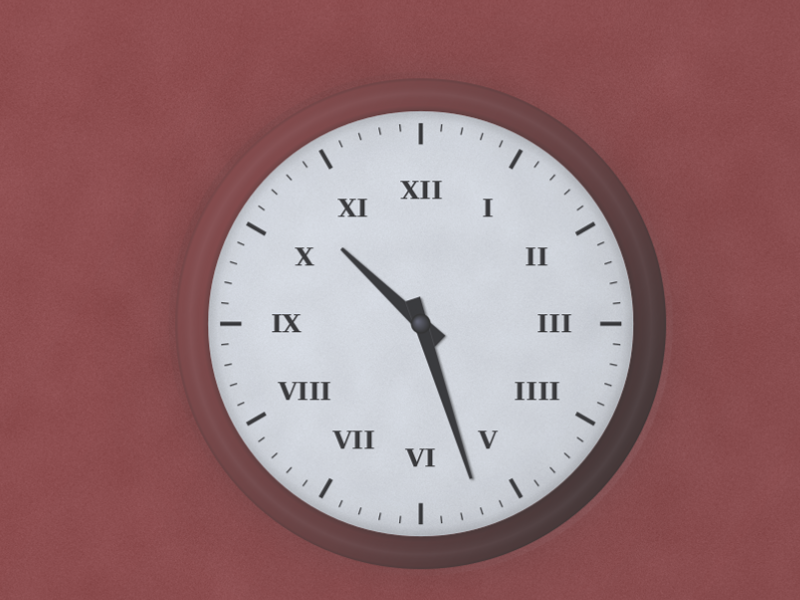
10,27
